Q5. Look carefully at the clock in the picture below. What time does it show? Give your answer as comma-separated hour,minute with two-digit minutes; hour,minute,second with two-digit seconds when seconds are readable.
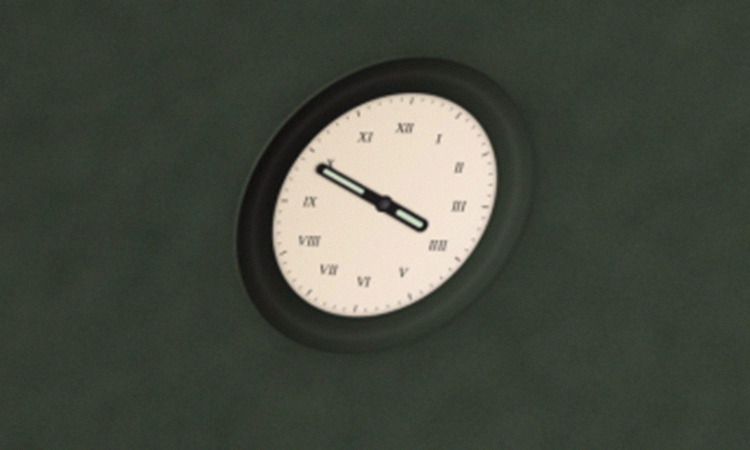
3,49
